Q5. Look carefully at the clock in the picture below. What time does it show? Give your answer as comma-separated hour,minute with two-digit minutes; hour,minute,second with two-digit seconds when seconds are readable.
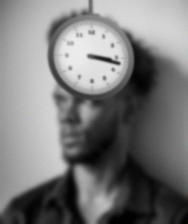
3,17
